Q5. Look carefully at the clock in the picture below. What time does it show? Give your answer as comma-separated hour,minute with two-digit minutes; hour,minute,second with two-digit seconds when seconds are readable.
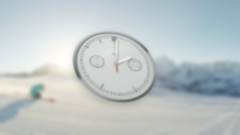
2,01
